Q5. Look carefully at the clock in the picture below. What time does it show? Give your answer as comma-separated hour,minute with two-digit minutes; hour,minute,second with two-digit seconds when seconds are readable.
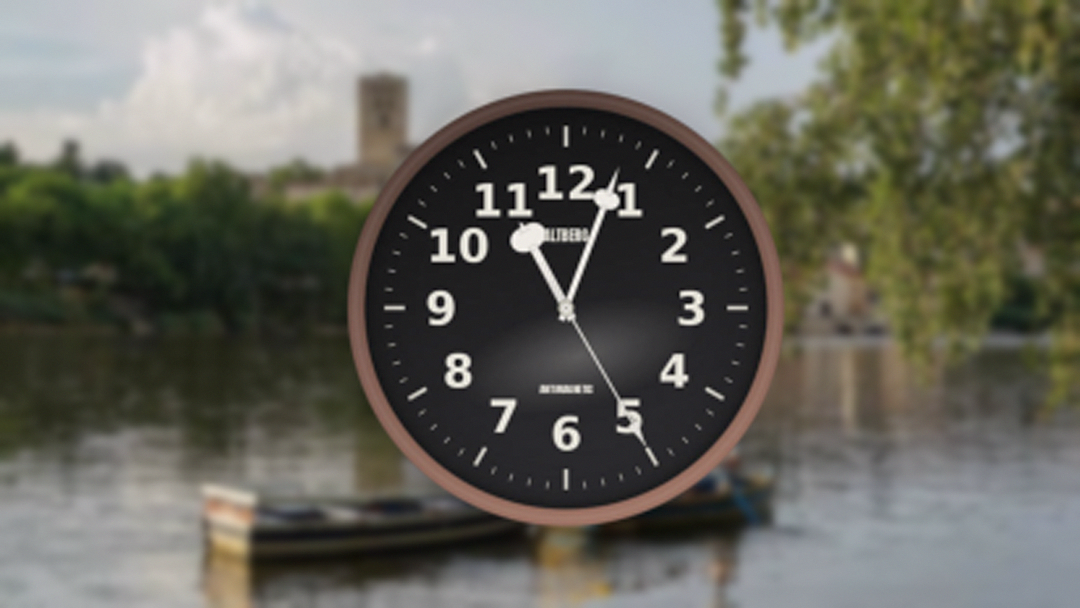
11,03,25
